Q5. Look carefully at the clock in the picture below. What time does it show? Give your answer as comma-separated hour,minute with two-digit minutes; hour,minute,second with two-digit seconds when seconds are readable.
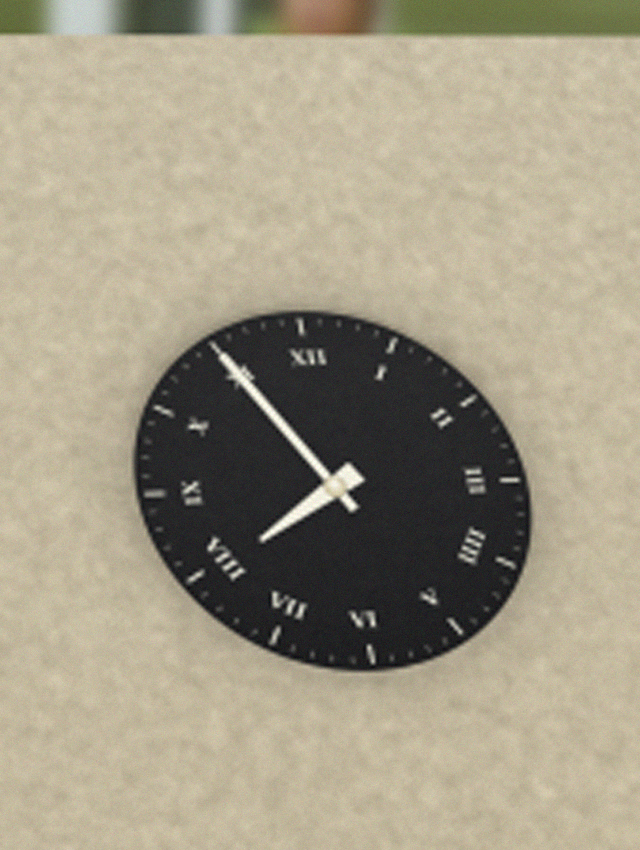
7,55
